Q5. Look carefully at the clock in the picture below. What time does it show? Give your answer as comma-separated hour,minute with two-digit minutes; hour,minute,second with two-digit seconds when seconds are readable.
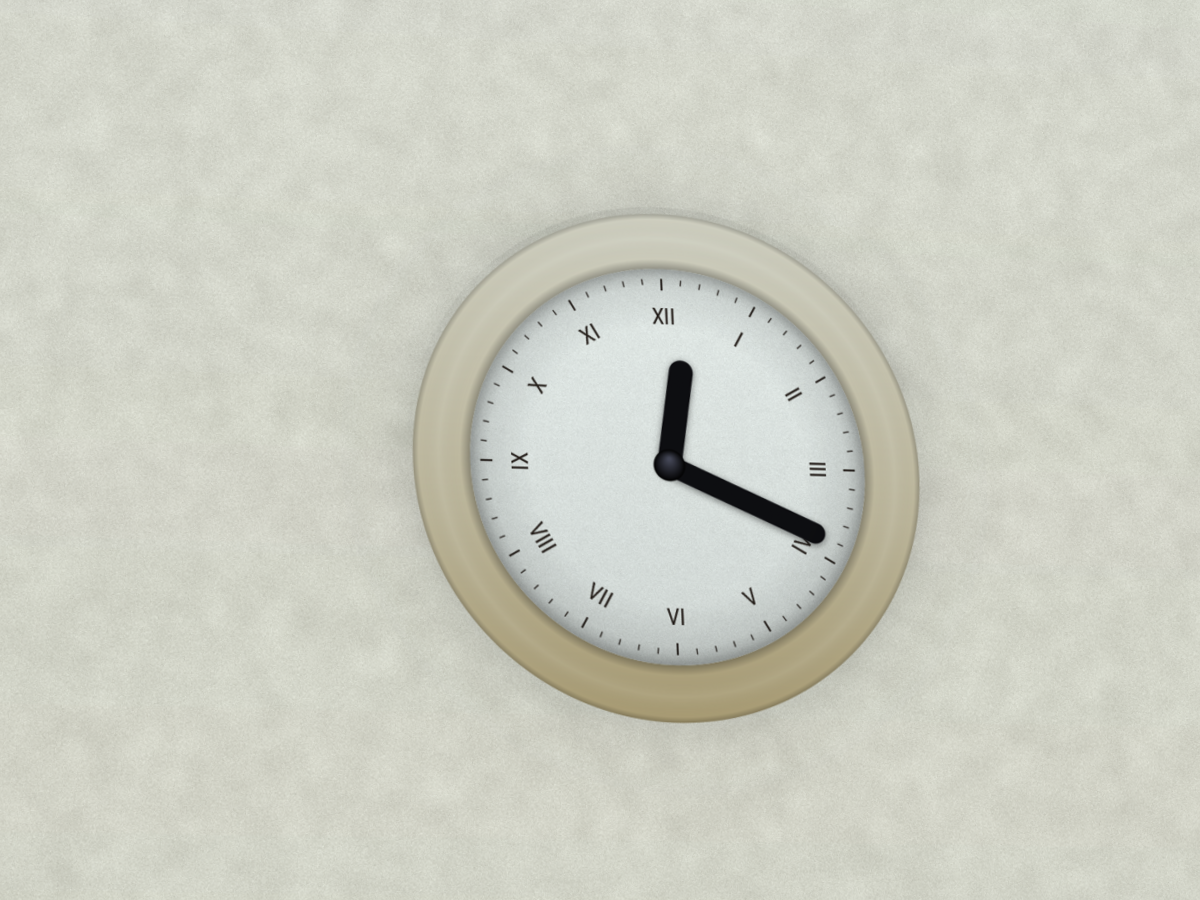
12,19
